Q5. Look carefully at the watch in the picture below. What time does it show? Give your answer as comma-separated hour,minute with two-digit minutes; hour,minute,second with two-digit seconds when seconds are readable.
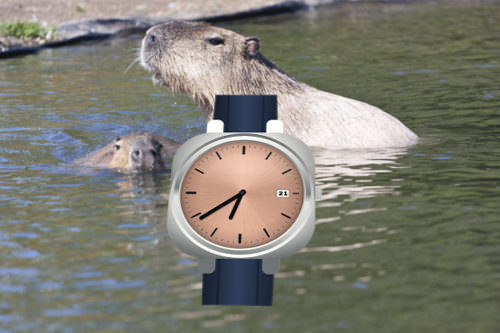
6,39
